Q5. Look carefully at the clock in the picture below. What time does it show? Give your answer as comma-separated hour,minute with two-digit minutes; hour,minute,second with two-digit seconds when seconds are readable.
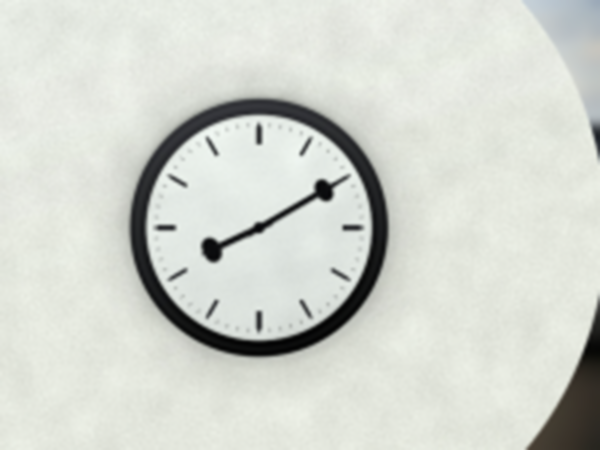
8,10
